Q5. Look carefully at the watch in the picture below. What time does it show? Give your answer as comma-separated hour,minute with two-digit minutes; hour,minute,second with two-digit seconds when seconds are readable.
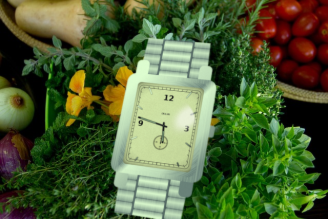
5,47
